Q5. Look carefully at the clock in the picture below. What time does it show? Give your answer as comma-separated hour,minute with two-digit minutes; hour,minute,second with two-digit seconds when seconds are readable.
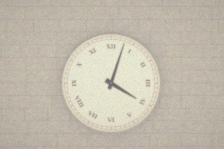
4,03
